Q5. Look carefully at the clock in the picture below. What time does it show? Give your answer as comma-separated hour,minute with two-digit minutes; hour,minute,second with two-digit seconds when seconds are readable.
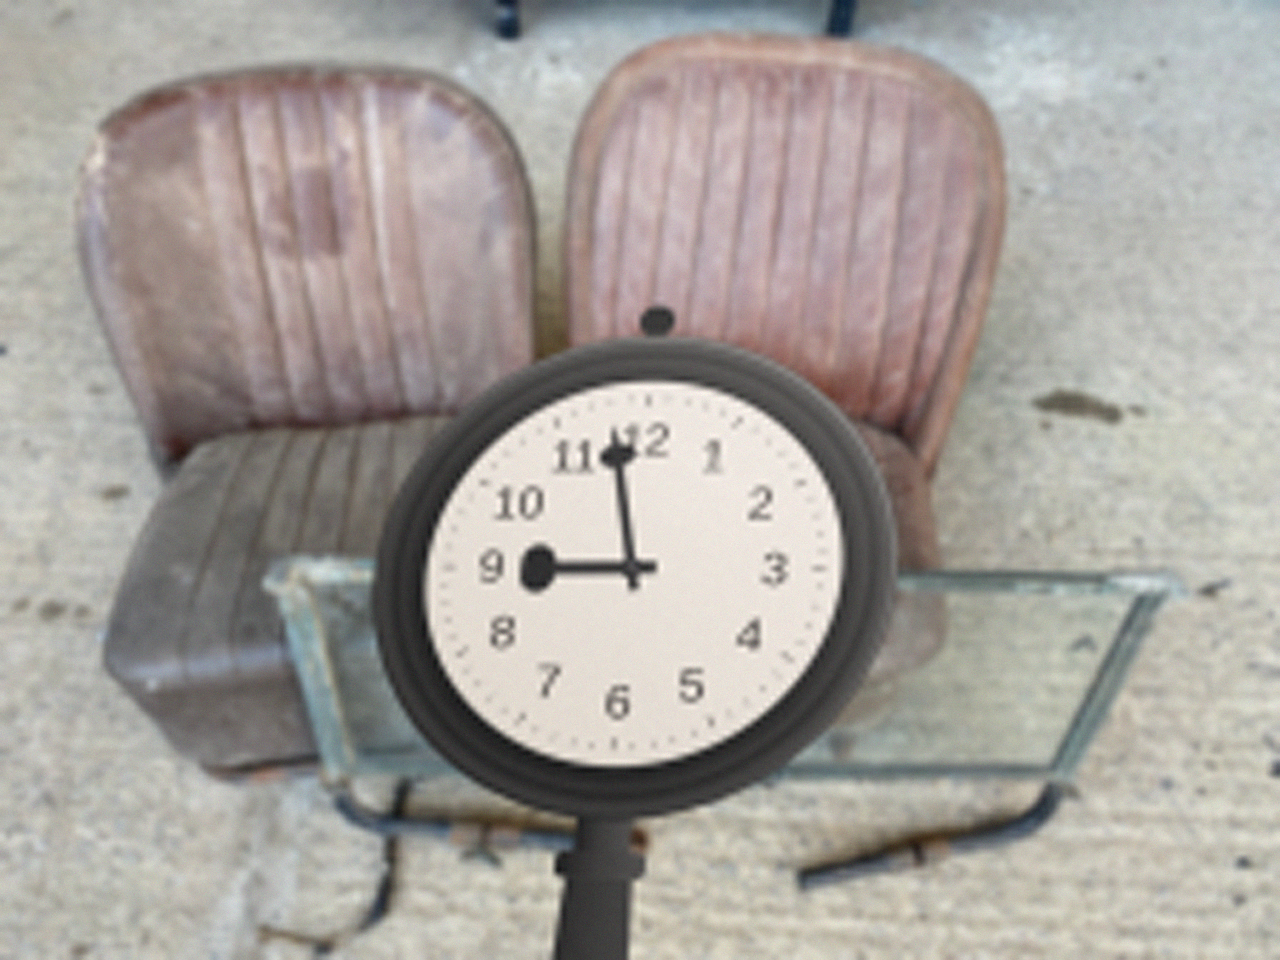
8,58
